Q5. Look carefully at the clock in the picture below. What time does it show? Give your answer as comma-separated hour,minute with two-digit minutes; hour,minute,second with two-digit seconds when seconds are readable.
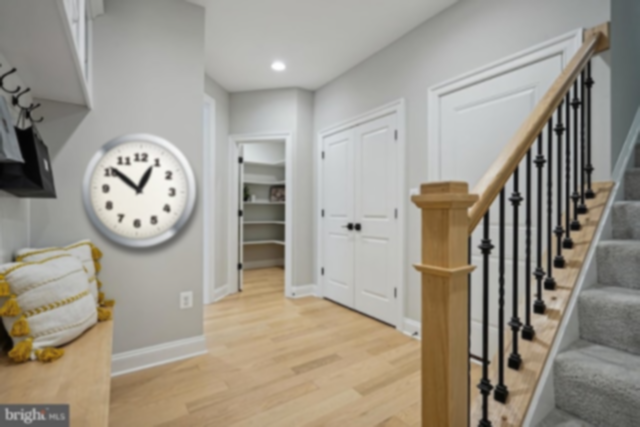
12,51
